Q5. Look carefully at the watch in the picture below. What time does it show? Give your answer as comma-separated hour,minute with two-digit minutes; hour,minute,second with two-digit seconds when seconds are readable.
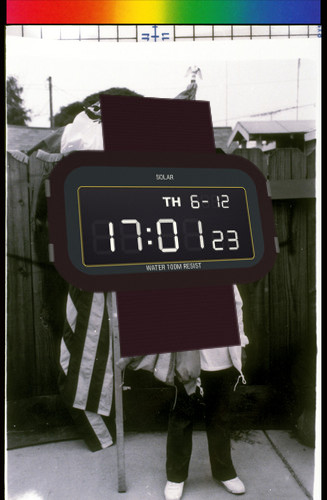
17,01,23
